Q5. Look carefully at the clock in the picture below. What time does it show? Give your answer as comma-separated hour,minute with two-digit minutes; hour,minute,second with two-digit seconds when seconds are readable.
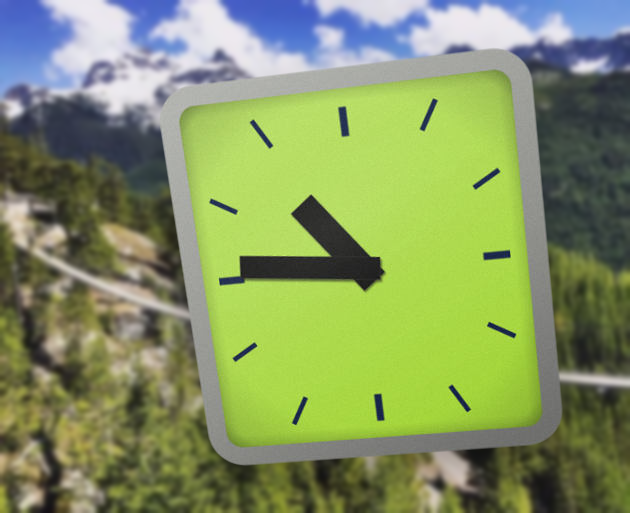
10,46
